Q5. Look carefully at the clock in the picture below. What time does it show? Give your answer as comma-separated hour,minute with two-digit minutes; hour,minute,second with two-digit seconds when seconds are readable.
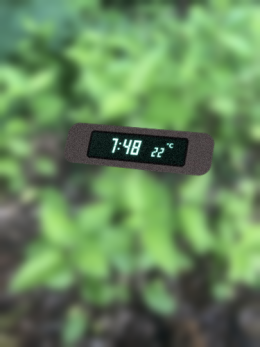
7,48
